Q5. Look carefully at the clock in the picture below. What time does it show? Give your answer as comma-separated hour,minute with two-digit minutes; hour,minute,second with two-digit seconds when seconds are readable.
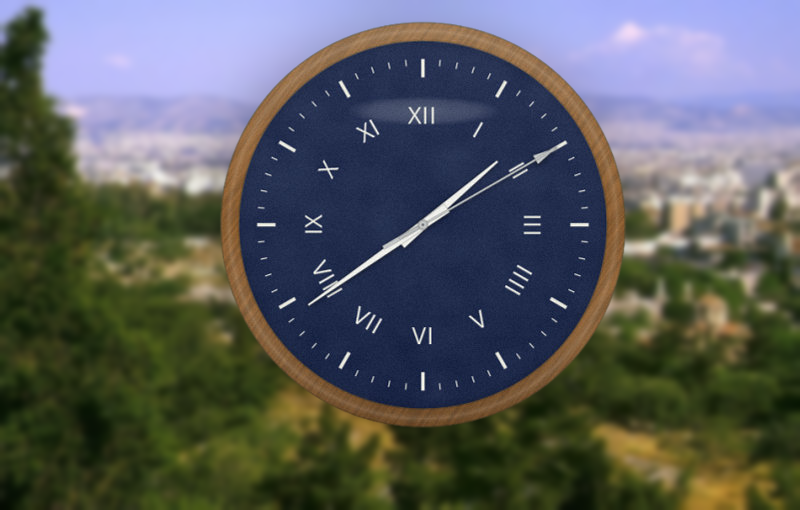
1,39,10
